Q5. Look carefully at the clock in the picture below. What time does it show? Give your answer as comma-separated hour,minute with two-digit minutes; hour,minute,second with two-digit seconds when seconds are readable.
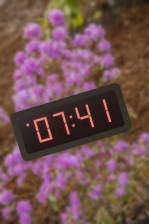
7,41
